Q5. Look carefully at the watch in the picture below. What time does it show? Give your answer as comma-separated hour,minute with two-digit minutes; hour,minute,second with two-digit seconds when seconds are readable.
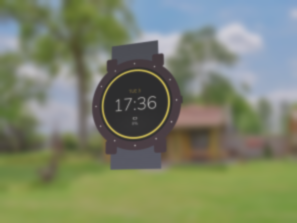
17,36
